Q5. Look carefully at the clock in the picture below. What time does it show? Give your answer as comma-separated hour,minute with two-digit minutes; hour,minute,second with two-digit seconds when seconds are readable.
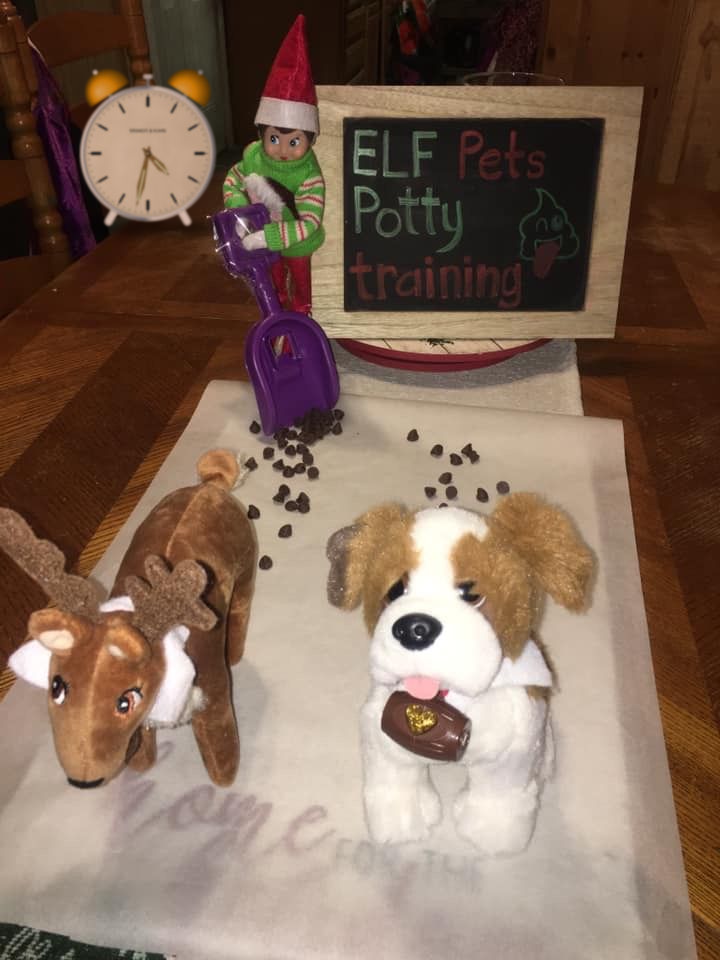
4,32
